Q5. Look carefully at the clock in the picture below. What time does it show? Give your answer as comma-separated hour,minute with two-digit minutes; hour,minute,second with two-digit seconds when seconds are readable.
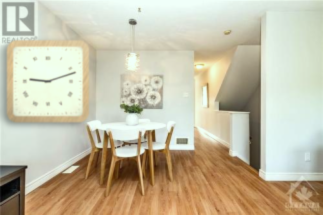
9,12
